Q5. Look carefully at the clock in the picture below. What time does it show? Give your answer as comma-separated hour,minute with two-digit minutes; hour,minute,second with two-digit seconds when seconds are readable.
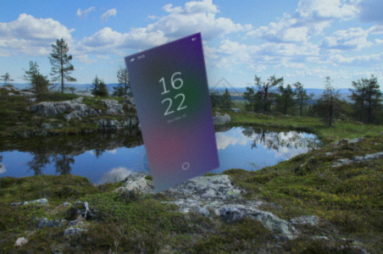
16,22
